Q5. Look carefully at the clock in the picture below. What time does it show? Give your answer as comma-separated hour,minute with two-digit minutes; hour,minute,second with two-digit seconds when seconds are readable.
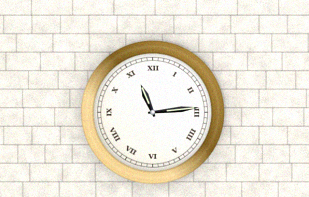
11,14
